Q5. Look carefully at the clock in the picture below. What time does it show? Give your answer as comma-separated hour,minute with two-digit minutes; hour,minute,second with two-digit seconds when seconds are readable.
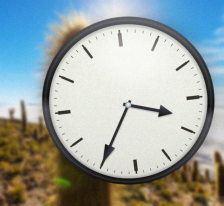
3,35
